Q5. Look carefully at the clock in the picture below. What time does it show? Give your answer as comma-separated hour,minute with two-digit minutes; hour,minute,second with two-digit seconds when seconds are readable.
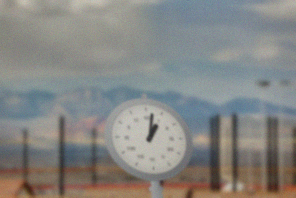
1,02
